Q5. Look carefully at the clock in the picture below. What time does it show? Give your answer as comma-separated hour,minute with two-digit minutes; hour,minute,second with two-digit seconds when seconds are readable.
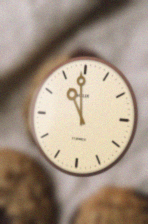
10,59
